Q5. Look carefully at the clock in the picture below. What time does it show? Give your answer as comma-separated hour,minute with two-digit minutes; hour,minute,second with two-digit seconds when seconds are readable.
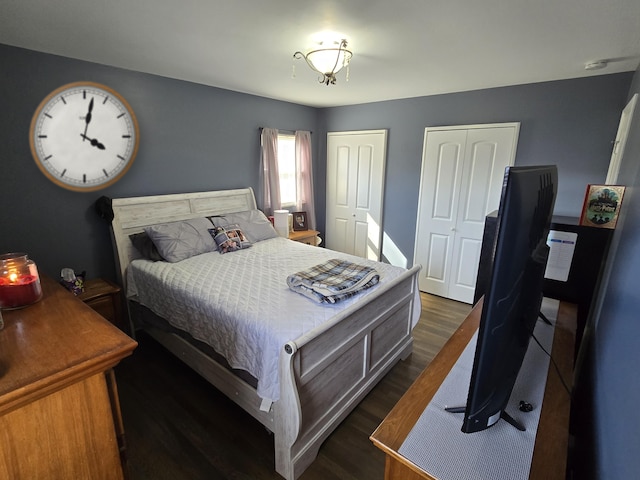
4,02
